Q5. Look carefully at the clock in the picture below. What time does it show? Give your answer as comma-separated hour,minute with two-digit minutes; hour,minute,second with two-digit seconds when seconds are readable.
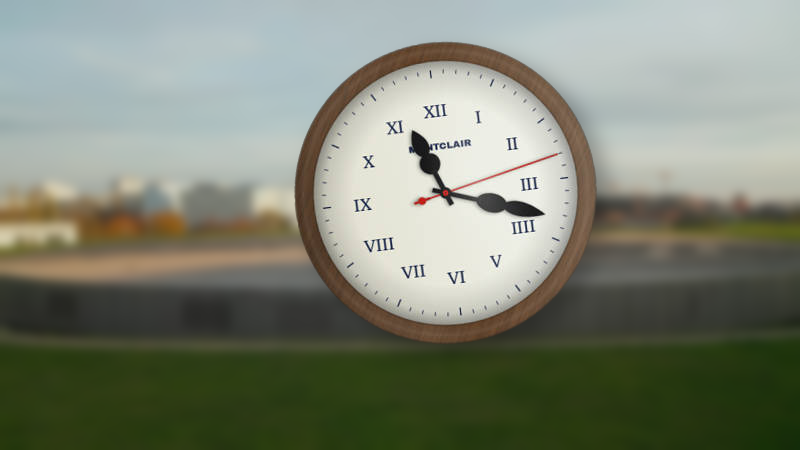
11,18,13
